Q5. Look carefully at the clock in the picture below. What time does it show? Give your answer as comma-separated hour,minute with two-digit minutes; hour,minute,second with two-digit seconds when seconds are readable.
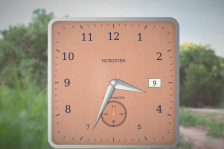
3,34
